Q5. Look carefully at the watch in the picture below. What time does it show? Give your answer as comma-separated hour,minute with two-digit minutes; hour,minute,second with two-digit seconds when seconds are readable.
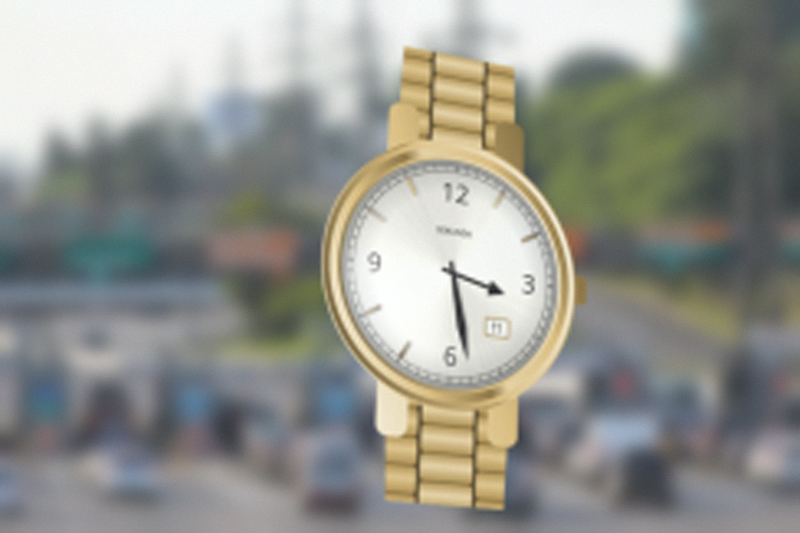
3,28
